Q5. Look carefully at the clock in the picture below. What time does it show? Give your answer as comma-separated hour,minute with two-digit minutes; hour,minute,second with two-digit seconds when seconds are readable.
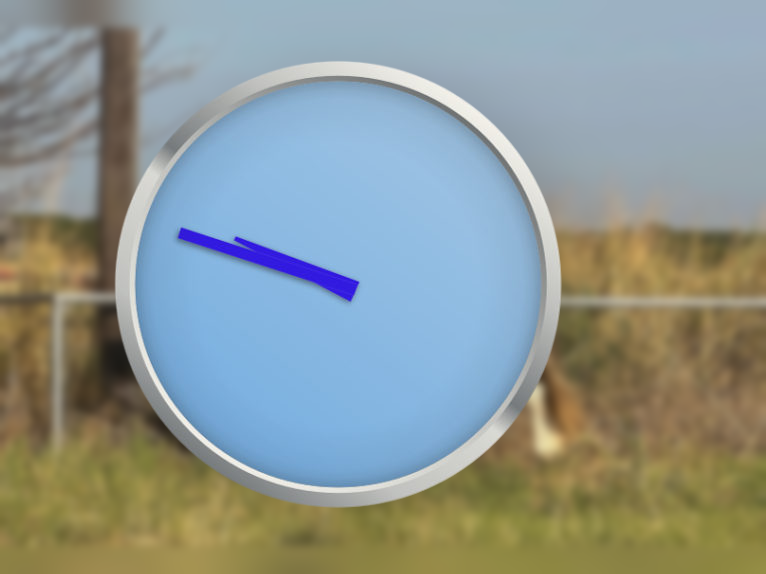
9,48
